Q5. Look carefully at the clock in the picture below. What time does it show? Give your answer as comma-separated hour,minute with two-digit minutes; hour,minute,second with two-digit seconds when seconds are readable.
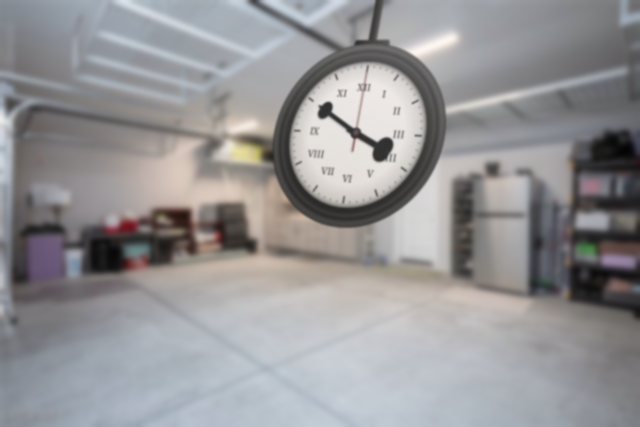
3,50,00
